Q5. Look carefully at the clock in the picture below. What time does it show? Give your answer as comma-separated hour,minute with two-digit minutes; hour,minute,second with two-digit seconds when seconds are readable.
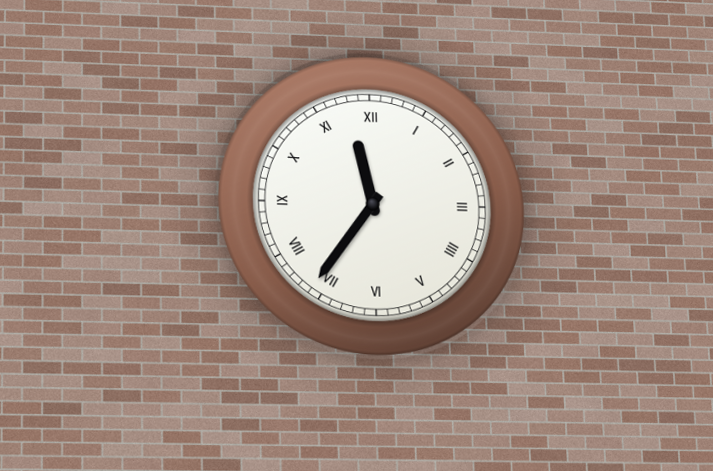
11,36
